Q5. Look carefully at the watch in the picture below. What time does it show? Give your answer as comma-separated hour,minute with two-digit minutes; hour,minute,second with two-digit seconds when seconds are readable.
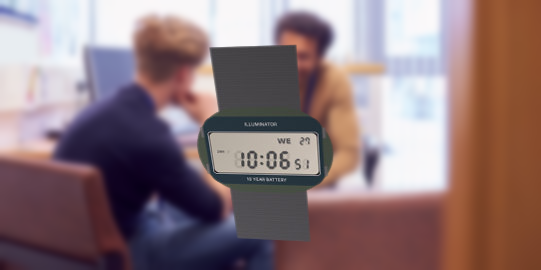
10,06,51
